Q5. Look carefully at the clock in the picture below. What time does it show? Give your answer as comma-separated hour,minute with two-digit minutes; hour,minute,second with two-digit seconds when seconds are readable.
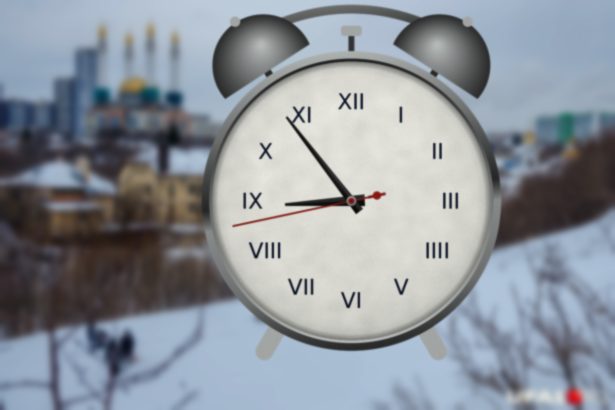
8,53,43
